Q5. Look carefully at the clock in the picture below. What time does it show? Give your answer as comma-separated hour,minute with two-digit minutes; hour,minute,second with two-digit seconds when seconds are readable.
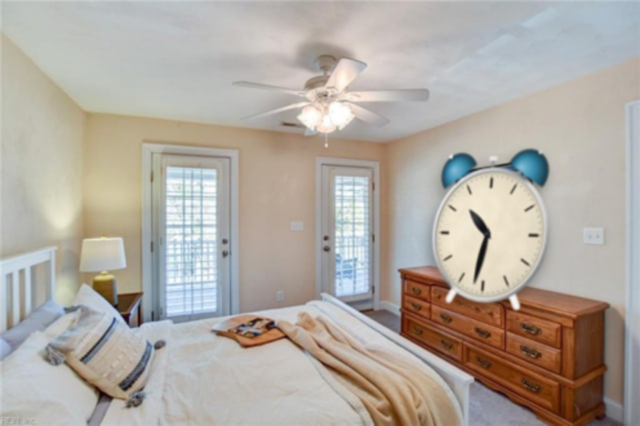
10,32
